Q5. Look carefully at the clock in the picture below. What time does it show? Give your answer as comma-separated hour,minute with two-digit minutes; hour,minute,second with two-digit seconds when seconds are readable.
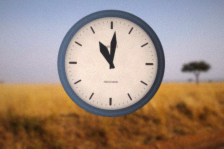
11,01
